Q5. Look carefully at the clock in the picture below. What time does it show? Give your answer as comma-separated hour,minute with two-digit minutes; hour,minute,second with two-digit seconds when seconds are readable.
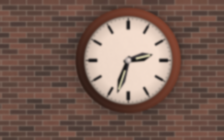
2,33
